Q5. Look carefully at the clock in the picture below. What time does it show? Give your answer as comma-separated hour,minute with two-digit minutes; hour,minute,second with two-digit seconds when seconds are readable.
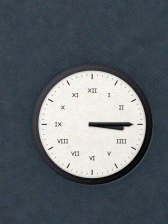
3,15
